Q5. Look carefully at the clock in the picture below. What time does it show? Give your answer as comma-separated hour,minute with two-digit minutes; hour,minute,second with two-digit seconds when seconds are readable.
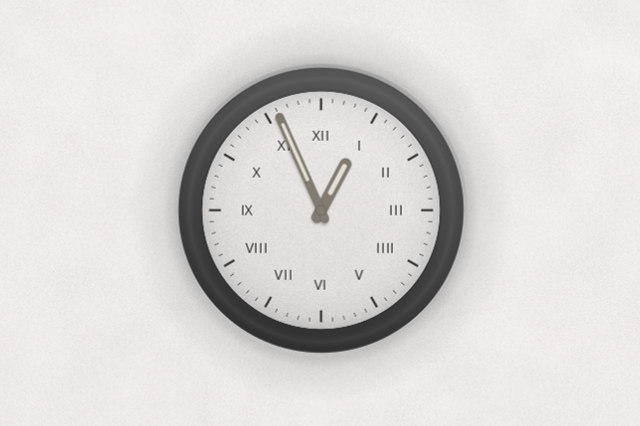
12,56
